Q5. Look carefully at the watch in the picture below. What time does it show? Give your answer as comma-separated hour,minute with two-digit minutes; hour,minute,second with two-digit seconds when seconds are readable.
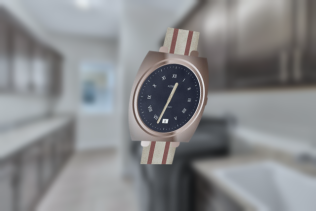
12,33
